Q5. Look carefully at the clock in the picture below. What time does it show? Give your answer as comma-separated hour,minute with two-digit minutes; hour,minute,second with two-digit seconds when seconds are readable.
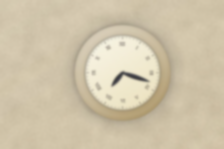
7,18
